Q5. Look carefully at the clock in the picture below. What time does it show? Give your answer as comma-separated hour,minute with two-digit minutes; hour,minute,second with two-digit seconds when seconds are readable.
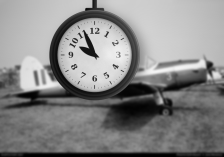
9,56
